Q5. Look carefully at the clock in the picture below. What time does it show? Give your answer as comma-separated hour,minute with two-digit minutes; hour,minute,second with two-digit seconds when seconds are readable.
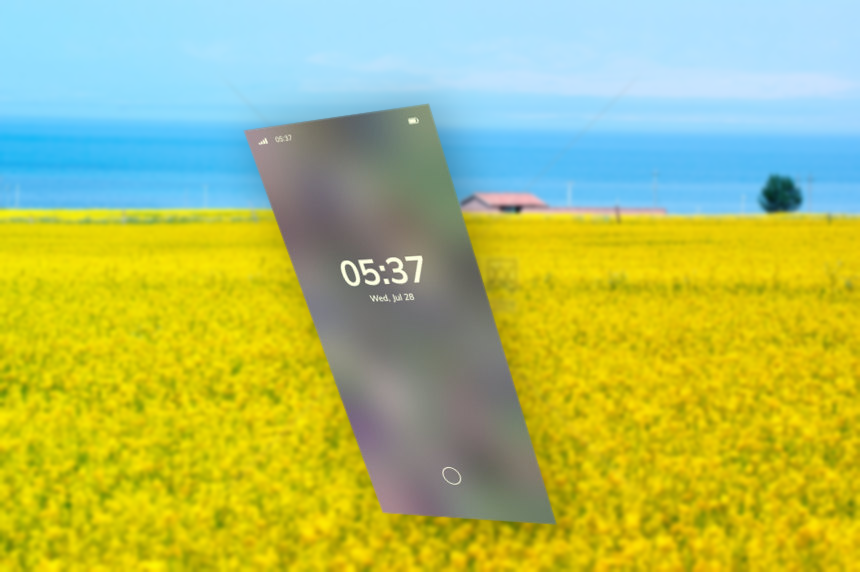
5,37
